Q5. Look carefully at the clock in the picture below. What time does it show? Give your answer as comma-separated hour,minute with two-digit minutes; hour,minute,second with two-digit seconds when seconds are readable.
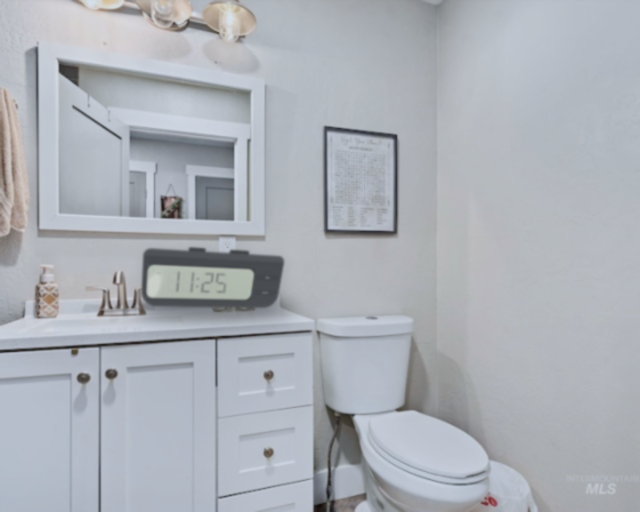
11,25
